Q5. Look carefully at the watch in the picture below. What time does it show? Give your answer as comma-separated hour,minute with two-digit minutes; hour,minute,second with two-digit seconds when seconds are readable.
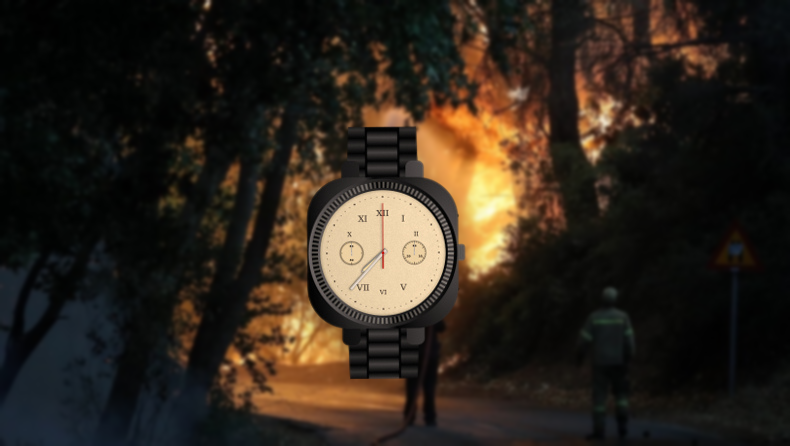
7,37
